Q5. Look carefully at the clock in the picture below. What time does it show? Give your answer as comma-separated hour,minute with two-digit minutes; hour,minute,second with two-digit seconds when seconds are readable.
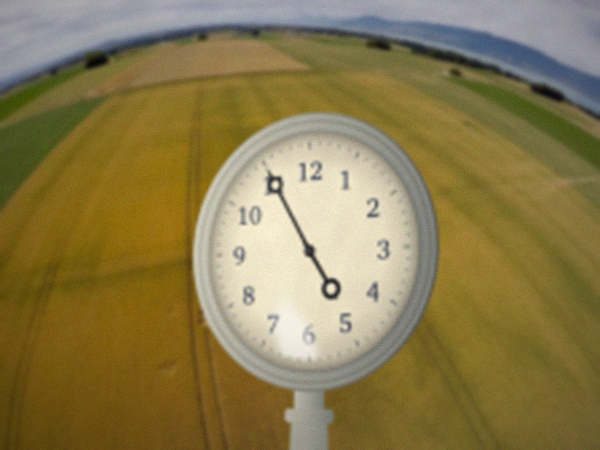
4,55
